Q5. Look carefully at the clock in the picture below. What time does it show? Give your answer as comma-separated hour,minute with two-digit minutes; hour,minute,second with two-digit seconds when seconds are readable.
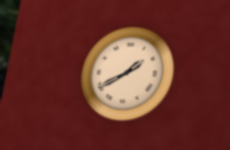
1,40
